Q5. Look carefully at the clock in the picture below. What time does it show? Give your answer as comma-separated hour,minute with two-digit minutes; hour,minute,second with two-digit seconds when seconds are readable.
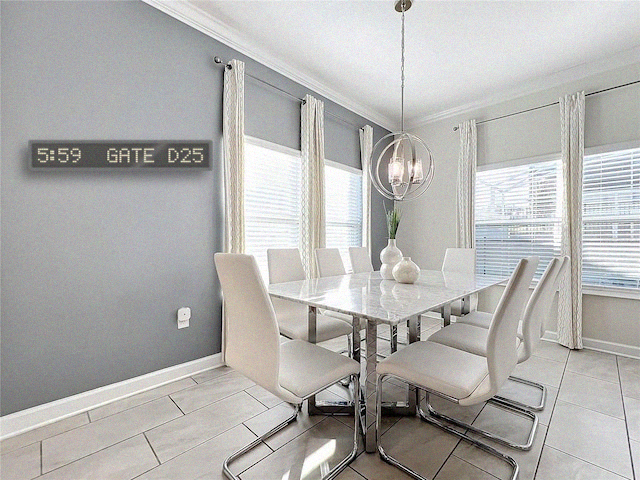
5,59
